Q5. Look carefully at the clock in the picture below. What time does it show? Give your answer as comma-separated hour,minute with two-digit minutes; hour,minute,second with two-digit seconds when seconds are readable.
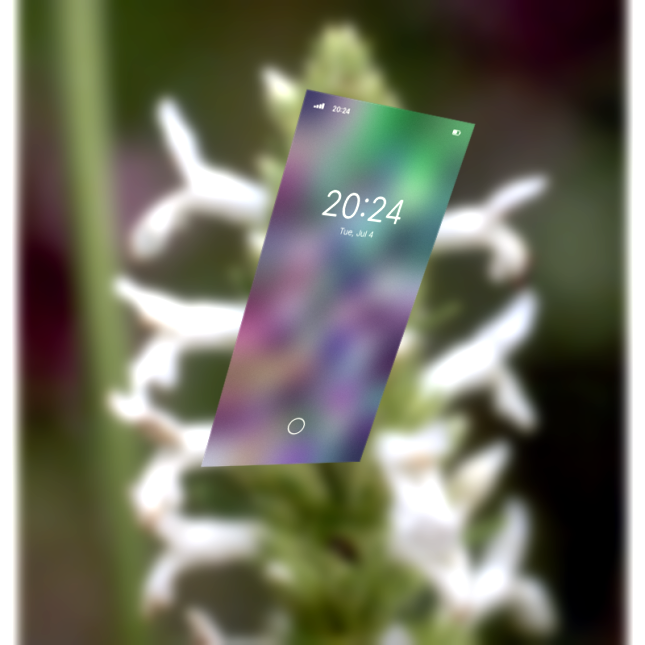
20,24
